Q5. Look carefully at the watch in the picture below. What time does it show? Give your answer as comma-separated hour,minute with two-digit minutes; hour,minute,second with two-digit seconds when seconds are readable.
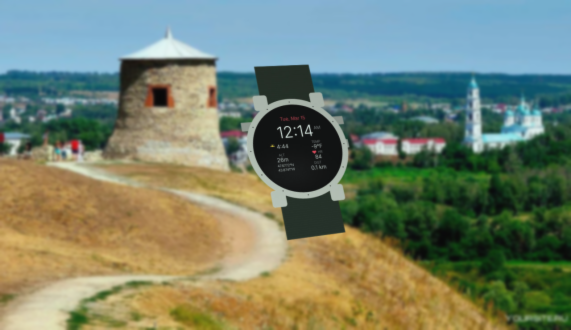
12,14
